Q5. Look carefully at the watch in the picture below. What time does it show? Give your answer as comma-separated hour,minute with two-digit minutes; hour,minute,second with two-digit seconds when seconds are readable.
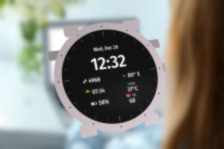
12,32
